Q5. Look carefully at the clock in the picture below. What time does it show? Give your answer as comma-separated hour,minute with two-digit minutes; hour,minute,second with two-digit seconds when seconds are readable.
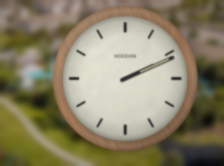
2,11
